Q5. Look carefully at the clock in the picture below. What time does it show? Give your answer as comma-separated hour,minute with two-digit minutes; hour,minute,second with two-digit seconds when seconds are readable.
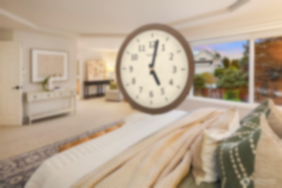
5,02
